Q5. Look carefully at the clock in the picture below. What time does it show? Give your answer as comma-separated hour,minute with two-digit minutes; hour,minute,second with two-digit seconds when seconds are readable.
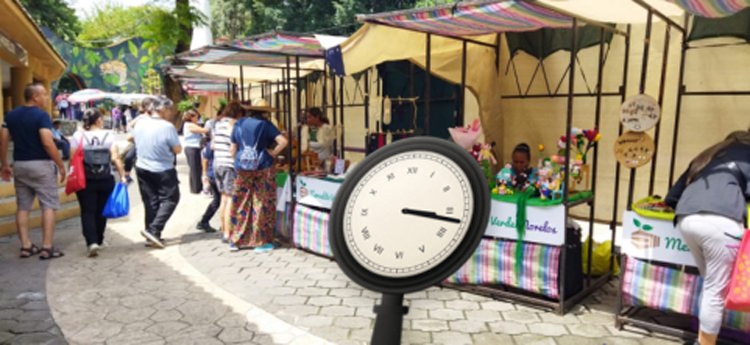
3,17
